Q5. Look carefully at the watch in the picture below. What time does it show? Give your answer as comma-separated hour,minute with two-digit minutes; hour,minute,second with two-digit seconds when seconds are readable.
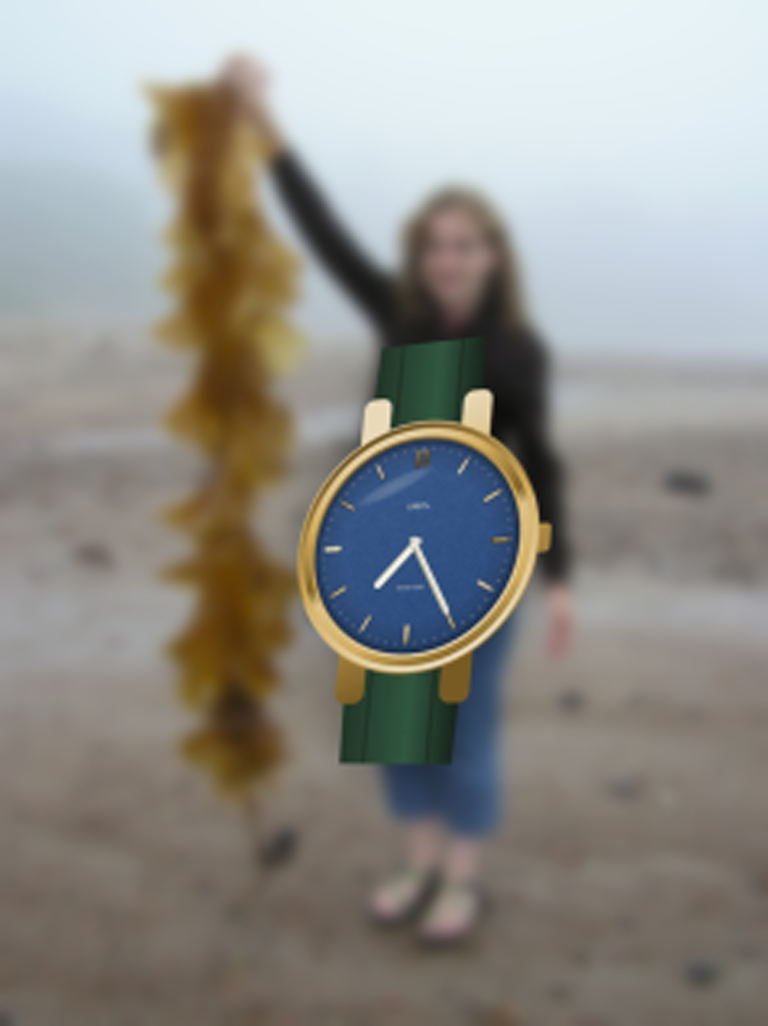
7,25
